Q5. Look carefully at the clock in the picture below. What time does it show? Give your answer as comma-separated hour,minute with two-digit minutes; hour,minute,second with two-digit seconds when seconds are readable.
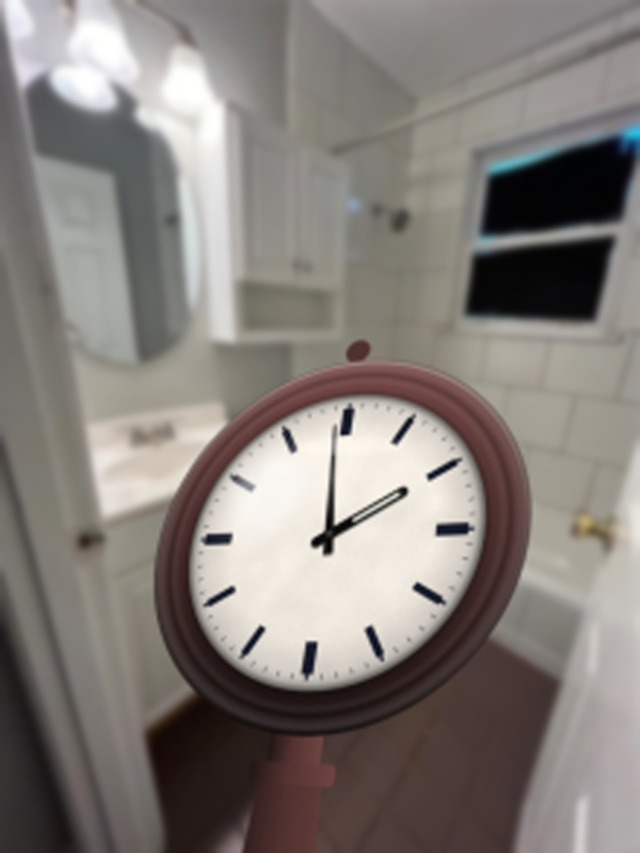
1,59
